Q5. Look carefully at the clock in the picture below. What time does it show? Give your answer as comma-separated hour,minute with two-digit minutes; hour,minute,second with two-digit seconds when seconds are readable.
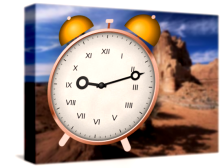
9,12
